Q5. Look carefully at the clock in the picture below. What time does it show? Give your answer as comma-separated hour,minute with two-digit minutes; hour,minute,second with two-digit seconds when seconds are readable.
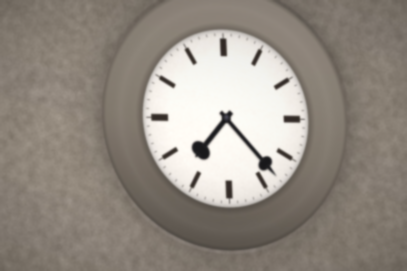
7,23
